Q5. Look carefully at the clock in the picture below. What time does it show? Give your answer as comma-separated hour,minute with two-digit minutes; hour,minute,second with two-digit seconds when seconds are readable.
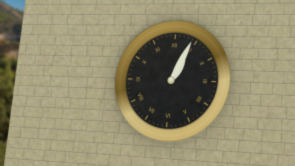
1,04
